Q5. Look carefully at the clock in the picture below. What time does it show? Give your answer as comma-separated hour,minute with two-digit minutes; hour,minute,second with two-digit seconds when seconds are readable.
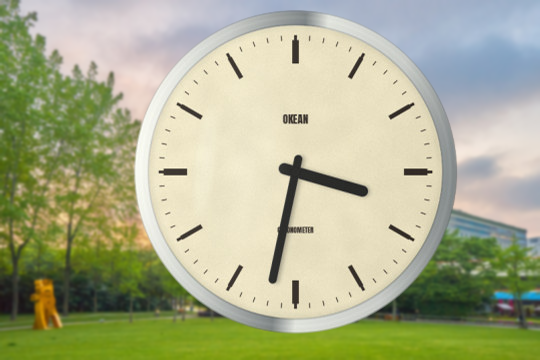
3,32
